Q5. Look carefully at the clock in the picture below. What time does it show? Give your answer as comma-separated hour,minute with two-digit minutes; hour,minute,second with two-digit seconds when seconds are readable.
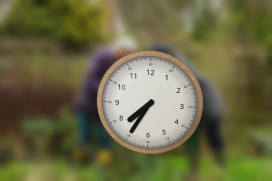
7,35
